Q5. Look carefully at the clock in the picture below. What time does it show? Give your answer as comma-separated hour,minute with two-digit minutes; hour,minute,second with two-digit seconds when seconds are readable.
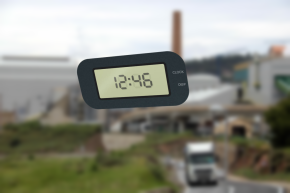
12,46
